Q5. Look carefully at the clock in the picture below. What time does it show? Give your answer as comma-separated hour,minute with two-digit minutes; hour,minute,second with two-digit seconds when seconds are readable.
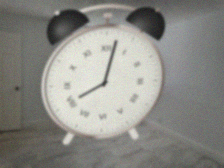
8,02
